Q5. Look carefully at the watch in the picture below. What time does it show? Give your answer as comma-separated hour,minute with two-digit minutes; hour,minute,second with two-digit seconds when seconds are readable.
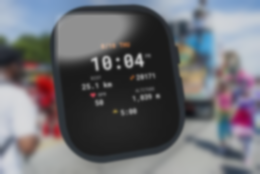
10,04
